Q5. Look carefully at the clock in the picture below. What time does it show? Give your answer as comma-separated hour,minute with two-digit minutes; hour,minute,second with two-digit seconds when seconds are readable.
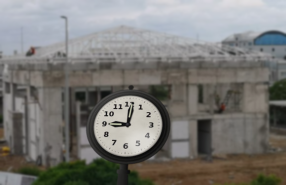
9,01
